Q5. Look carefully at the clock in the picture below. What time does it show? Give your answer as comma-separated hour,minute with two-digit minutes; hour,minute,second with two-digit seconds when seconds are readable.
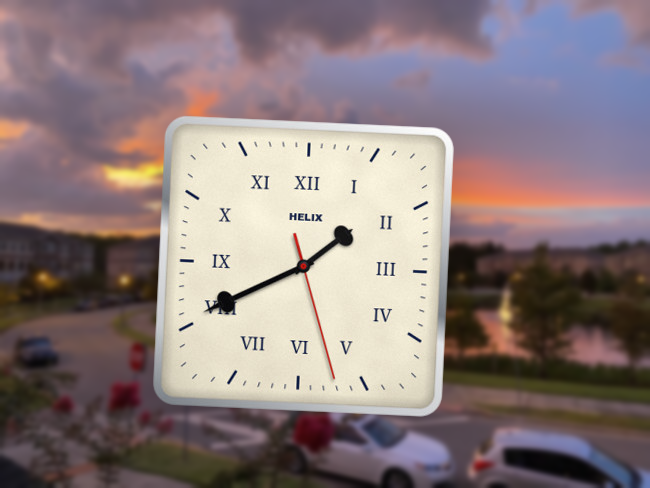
1,40,27
